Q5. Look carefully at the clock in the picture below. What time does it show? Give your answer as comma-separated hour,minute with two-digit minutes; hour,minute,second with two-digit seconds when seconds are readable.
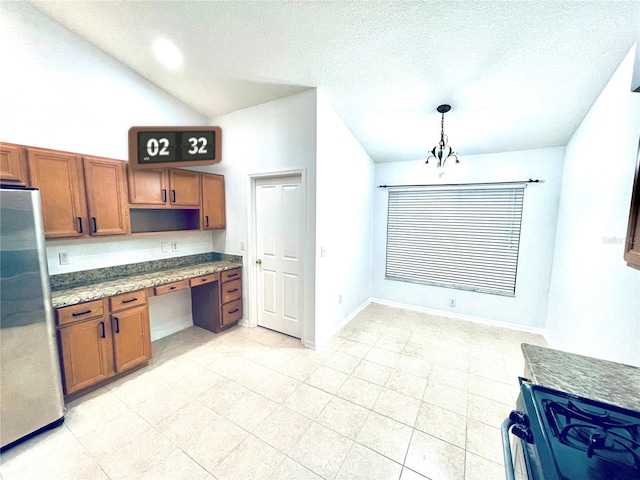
2,32
